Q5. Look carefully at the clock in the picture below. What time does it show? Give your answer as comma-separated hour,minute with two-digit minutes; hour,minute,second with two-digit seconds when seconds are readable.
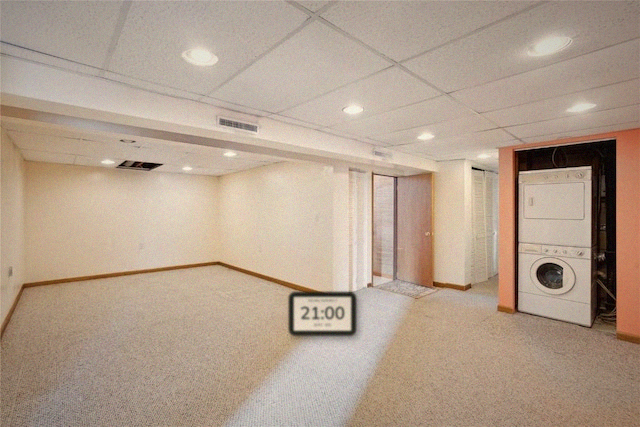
21,00
